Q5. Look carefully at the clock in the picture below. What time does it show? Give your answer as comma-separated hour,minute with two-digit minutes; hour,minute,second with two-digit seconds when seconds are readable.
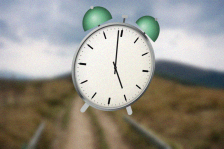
4,59
